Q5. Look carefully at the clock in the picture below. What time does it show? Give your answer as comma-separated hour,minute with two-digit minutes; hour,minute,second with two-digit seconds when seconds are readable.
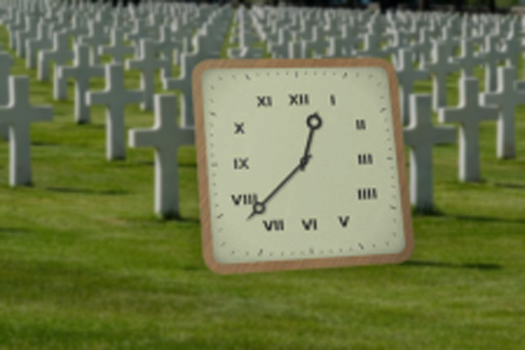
12,38
